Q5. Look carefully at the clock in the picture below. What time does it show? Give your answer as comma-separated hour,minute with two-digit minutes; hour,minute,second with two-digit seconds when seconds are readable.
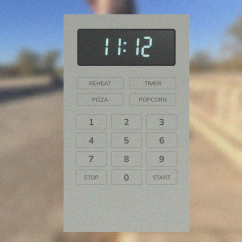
11,12
